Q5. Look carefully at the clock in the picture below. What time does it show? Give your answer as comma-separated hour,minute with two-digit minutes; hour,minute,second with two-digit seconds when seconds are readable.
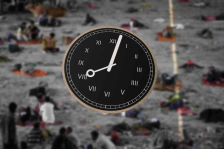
8,02
